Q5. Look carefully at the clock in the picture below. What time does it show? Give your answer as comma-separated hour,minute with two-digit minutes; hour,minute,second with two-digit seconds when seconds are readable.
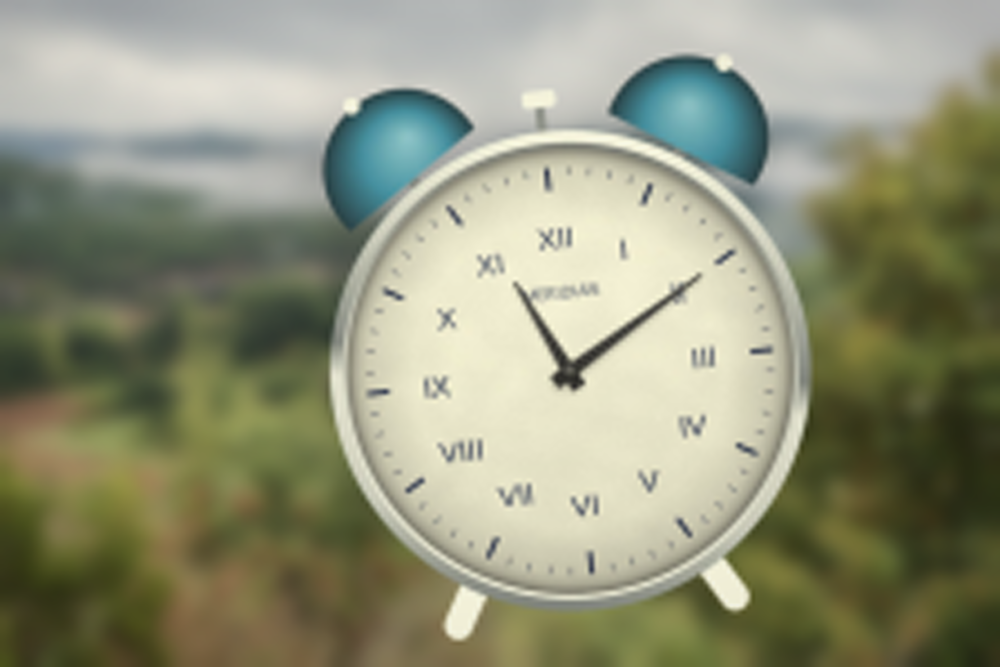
11,10
